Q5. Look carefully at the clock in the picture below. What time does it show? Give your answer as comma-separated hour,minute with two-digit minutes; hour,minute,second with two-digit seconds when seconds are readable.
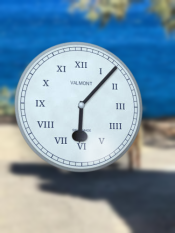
6,07
